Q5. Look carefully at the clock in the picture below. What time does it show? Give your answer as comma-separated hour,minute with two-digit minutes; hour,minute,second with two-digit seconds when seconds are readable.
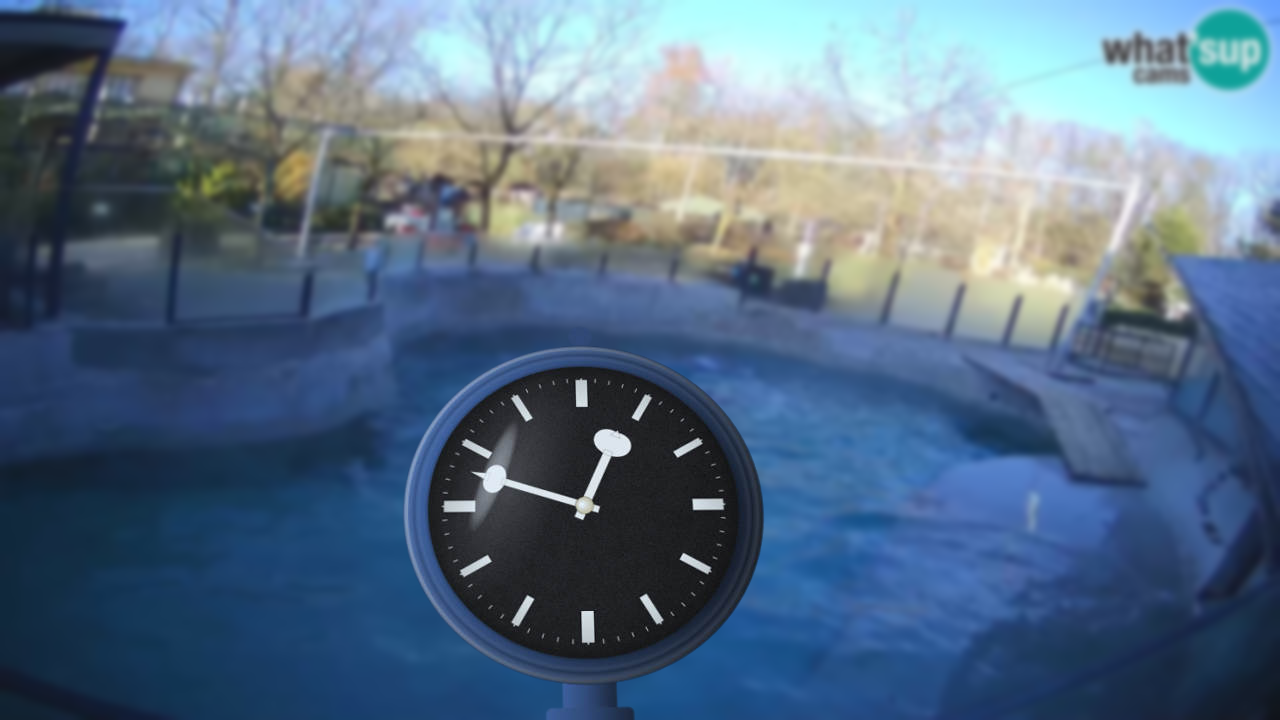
12,48
